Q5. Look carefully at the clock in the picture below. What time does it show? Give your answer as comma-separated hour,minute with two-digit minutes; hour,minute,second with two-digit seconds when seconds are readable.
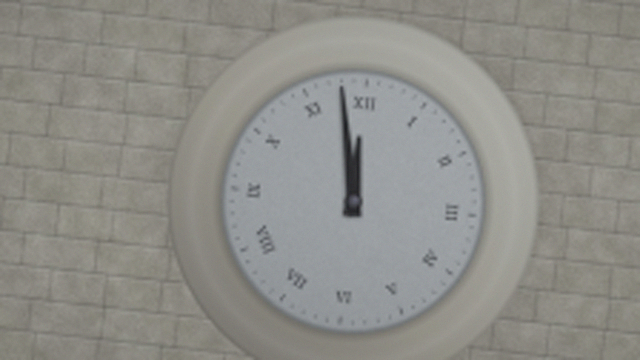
11,58
